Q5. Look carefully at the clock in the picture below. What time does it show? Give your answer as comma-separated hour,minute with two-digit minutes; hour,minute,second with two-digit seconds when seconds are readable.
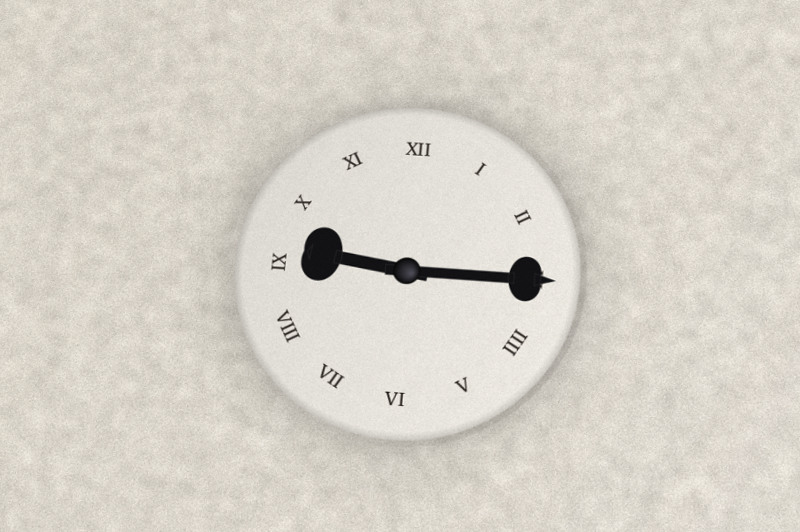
9,15
